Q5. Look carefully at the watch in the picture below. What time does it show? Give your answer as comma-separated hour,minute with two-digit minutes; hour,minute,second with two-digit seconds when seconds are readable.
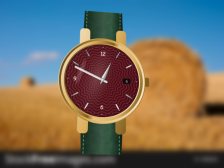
12,49
